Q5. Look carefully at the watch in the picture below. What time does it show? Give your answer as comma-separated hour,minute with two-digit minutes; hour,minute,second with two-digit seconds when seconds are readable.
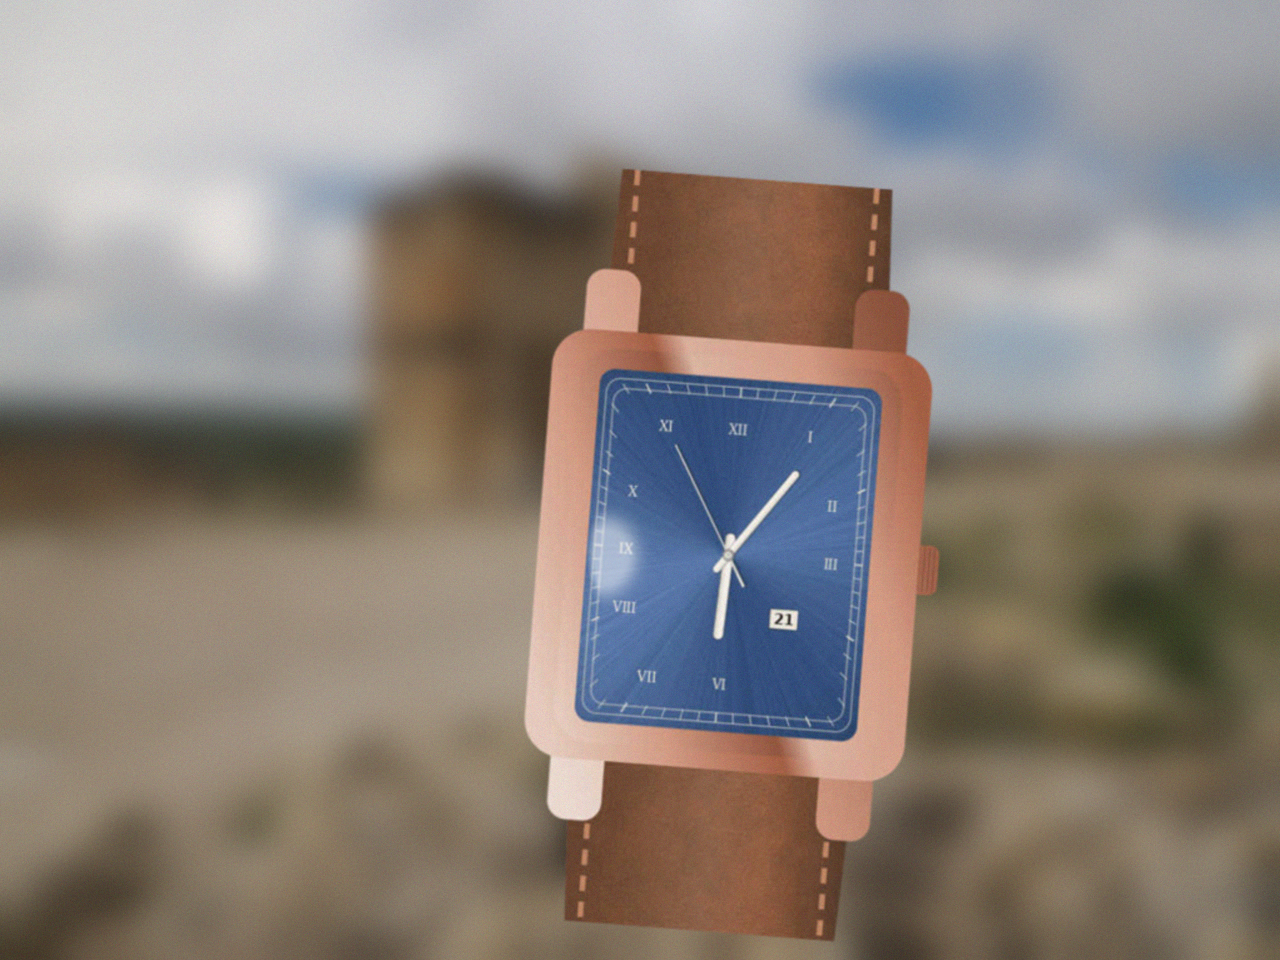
6,05,55
